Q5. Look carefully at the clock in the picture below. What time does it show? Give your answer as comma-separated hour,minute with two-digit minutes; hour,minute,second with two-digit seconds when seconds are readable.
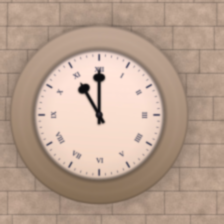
11,00
